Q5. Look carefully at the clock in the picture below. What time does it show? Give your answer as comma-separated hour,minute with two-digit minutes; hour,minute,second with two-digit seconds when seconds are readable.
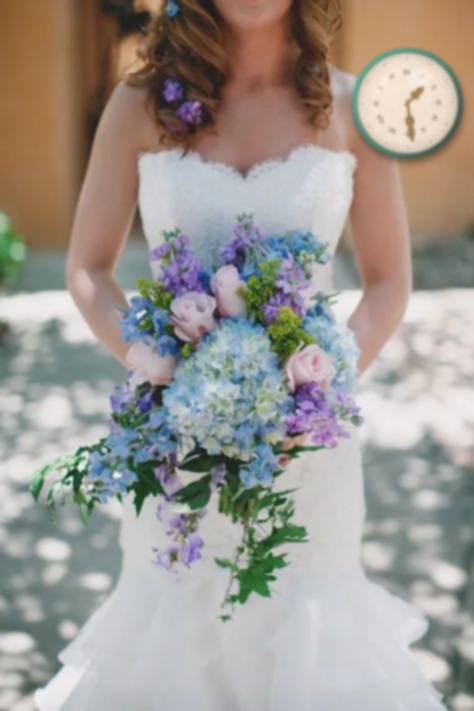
1,29
